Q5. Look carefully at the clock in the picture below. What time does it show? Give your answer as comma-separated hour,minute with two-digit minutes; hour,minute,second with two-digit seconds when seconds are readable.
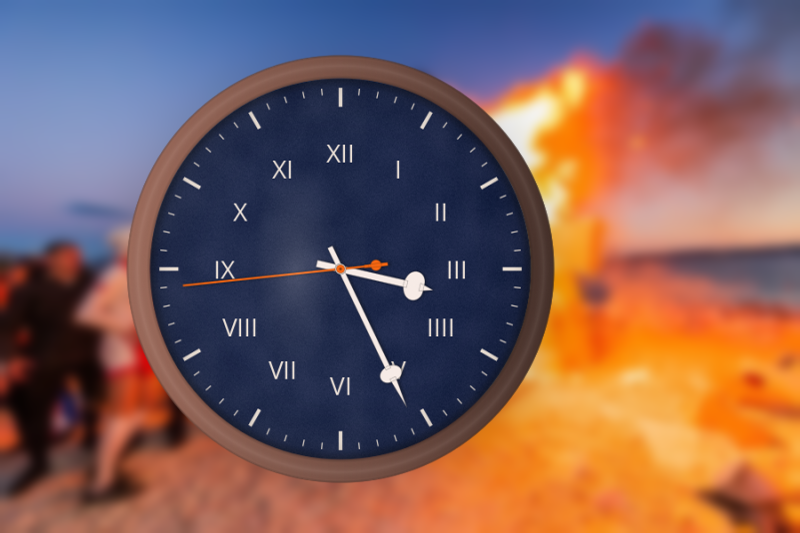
3,25,44
